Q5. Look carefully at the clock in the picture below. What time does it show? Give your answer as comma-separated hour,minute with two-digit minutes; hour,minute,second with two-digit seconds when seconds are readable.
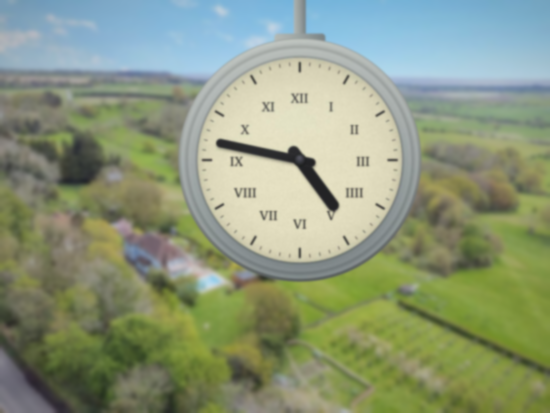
4,47
